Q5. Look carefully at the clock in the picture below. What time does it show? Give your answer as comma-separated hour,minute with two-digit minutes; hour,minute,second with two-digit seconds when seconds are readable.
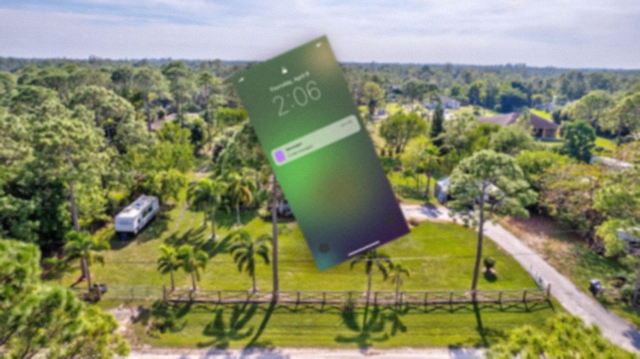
2,06
